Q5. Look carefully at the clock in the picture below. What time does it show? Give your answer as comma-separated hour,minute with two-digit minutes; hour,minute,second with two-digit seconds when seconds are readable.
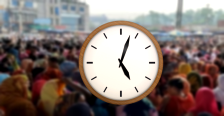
5,03
